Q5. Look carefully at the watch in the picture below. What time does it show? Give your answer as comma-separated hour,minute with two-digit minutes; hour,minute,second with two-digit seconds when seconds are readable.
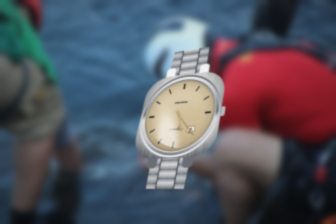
5,23
